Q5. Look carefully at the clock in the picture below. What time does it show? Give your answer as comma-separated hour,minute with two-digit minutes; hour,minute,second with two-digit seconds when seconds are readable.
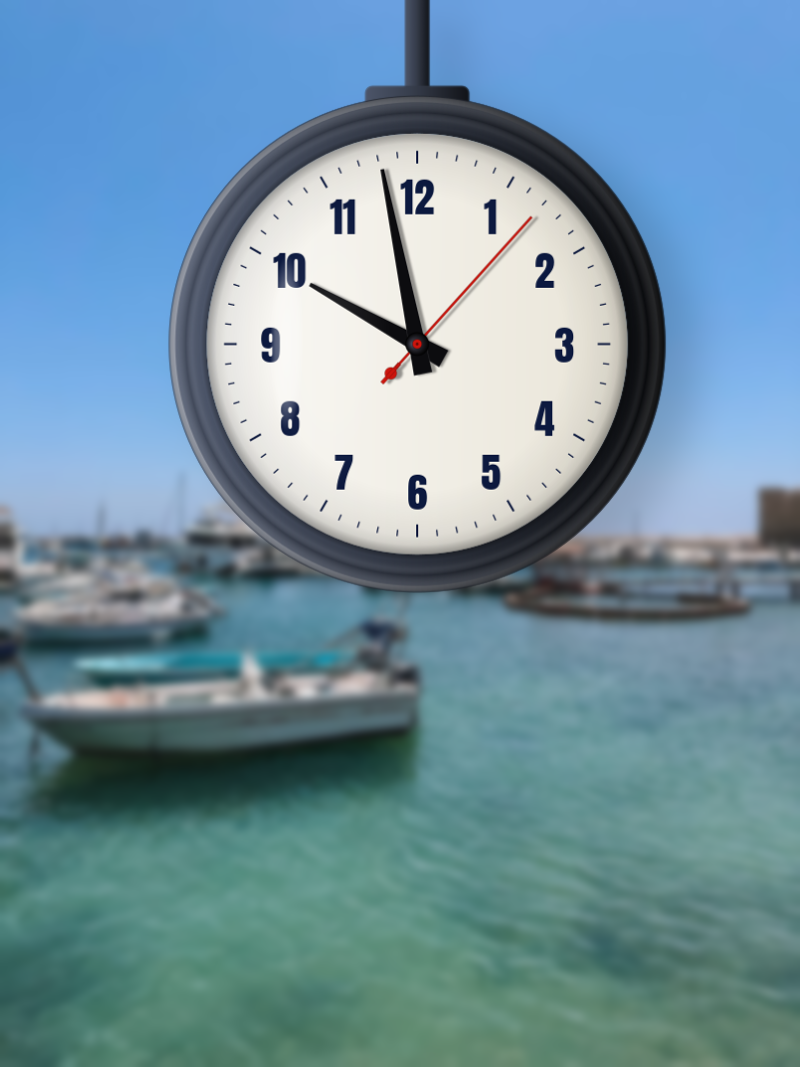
9,58,07
